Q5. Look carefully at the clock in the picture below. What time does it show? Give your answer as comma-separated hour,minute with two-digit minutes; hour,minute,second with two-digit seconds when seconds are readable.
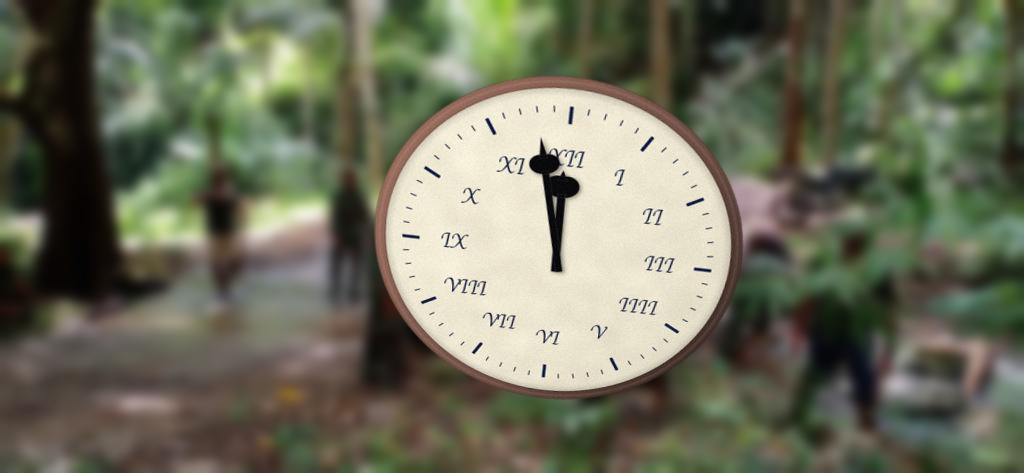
11,58
